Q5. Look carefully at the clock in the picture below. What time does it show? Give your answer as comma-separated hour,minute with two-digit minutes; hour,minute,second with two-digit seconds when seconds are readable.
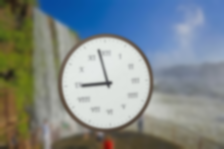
8,58
